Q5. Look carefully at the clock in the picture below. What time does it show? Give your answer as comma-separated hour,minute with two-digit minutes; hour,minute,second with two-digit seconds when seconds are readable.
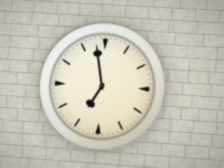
6,58
